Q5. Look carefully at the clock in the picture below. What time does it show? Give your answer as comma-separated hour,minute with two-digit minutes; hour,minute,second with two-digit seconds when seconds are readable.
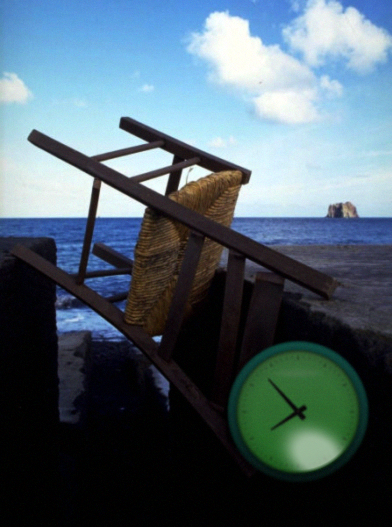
7,53
